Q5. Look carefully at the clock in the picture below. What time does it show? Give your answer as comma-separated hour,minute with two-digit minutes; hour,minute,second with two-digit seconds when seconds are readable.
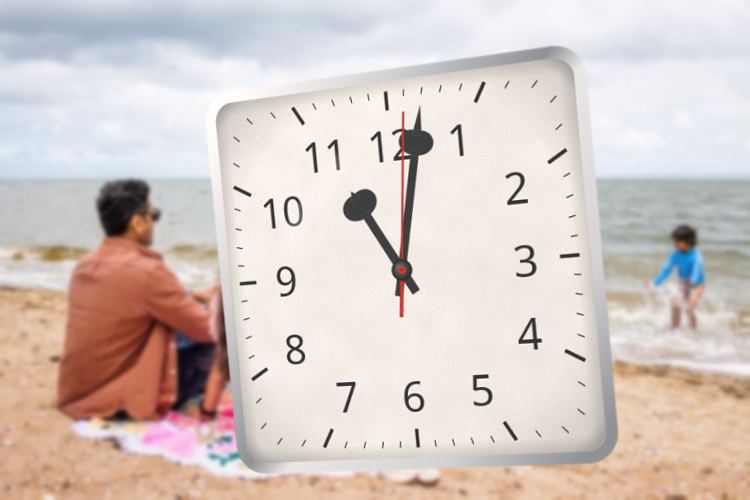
11,02,01
